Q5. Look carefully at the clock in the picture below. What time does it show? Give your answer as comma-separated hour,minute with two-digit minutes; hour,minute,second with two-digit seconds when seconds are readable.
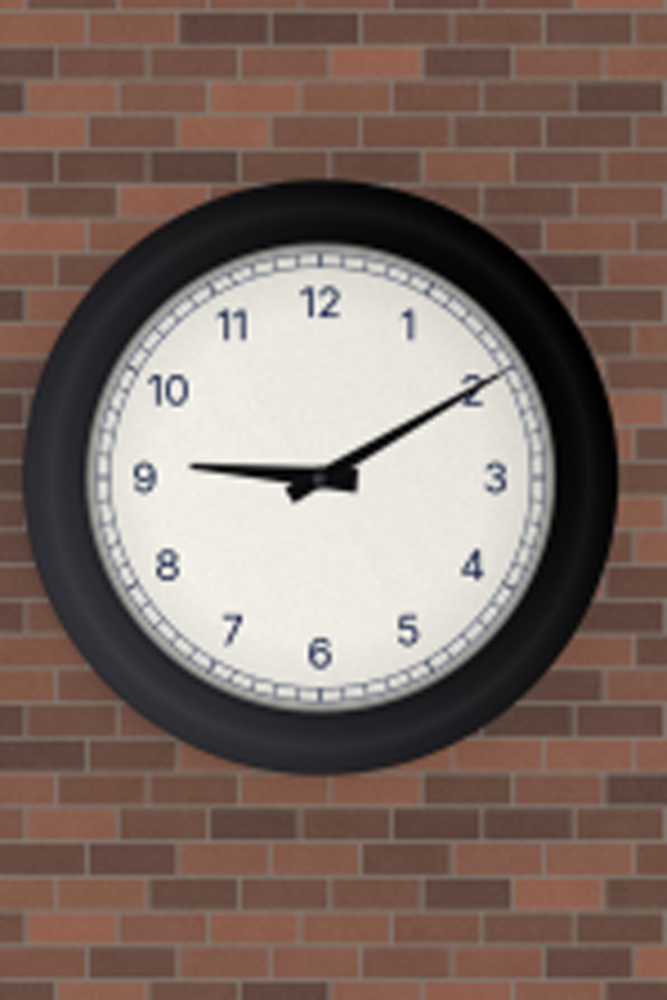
9,10
